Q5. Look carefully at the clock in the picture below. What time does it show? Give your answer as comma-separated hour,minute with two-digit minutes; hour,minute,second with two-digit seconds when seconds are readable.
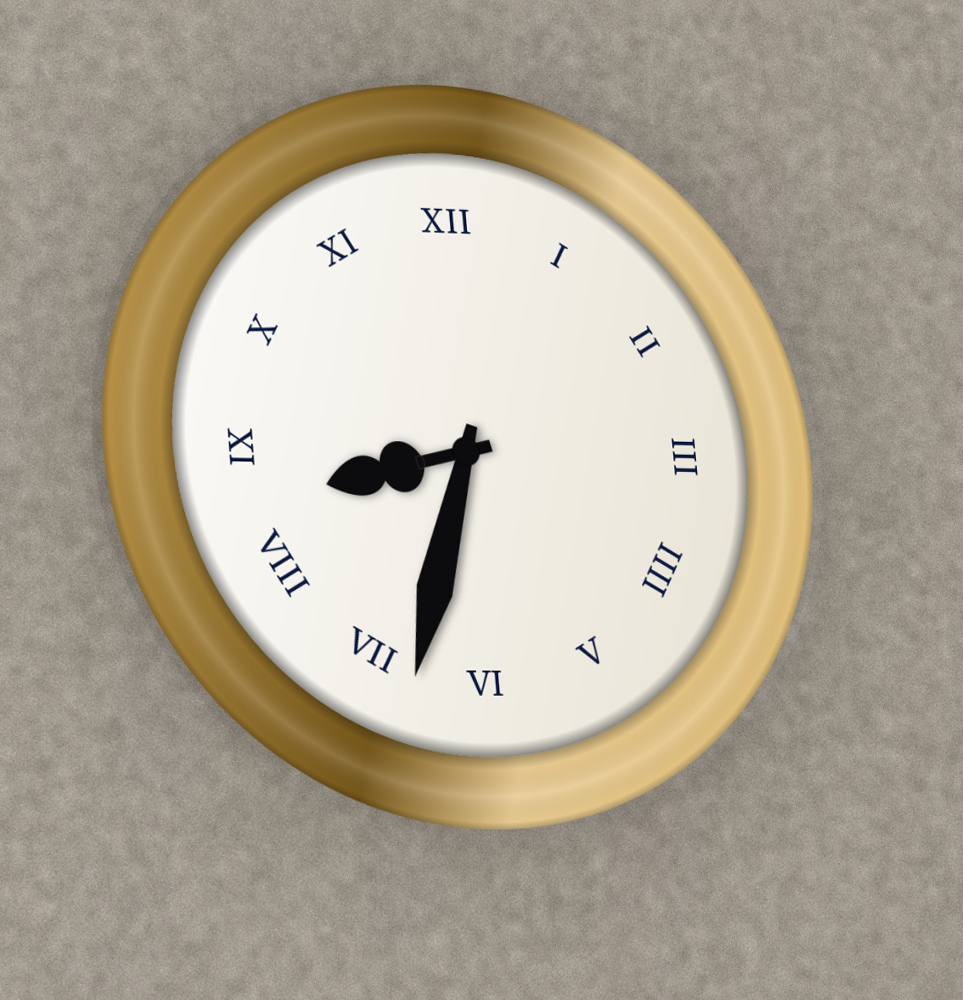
8,33
